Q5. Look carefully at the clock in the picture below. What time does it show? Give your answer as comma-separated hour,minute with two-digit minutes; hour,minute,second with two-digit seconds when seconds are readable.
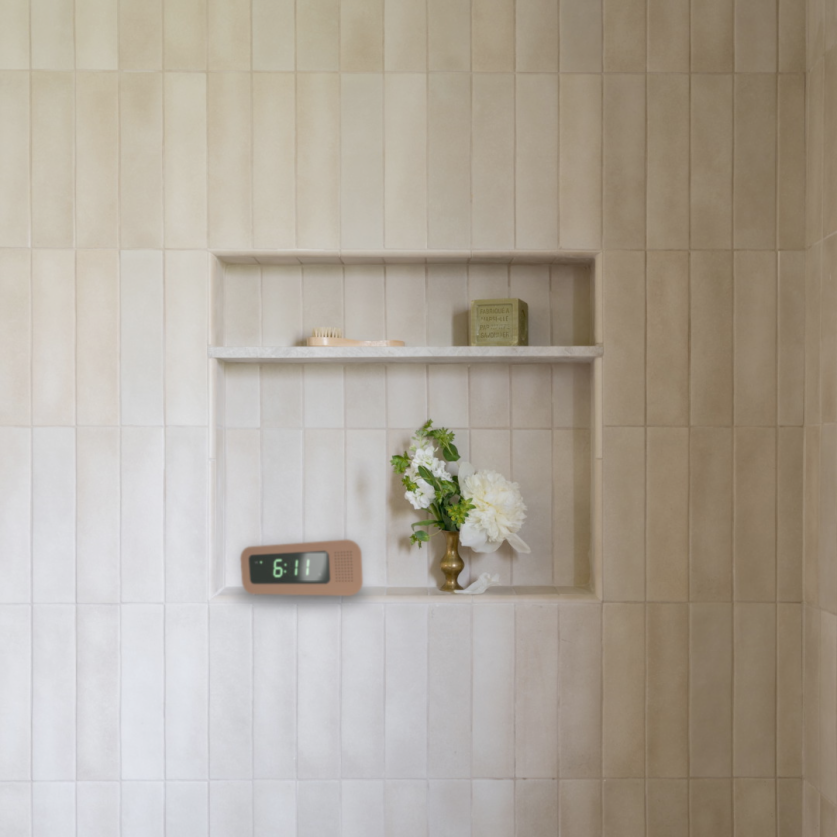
6,11
